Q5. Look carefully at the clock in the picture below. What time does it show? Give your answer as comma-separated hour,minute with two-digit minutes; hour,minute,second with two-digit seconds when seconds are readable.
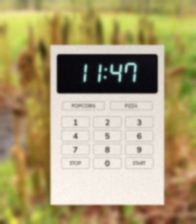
11,47
